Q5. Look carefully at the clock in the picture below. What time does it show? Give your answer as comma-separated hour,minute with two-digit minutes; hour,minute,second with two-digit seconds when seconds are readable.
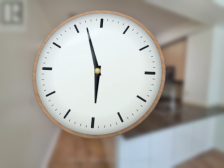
5,57
